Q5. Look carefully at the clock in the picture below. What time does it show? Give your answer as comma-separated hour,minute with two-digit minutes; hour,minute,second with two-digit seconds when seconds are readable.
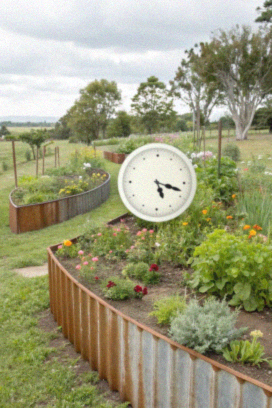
5,18
